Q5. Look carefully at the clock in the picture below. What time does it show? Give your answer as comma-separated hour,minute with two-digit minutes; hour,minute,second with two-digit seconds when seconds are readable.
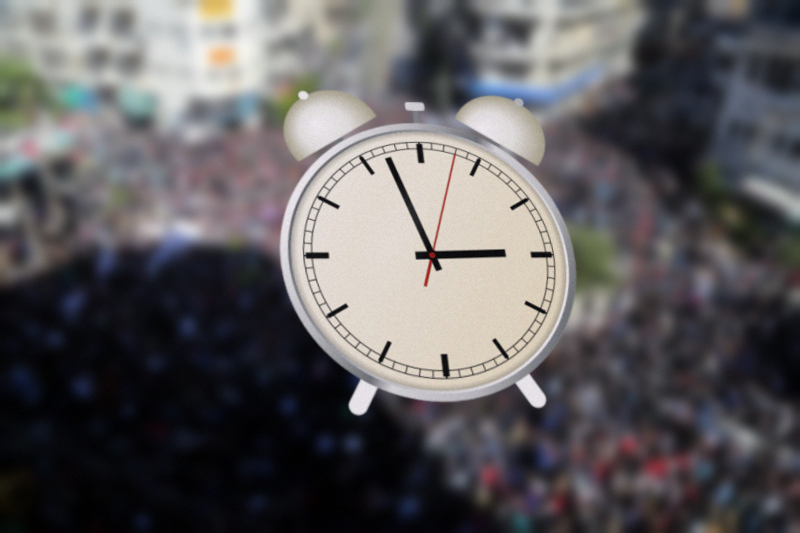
2,57,03
